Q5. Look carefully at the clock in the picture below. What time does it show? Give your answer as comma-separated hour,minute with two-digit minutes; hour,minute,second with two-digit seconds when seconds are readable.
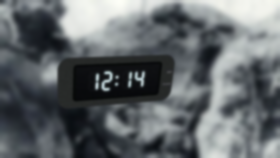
12,14
